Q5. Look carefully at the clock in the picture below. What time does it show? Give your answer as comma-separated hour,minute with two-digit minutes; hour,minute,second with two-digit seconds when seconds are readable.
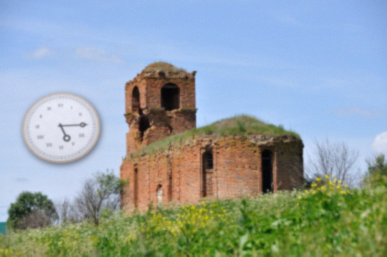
5,15
